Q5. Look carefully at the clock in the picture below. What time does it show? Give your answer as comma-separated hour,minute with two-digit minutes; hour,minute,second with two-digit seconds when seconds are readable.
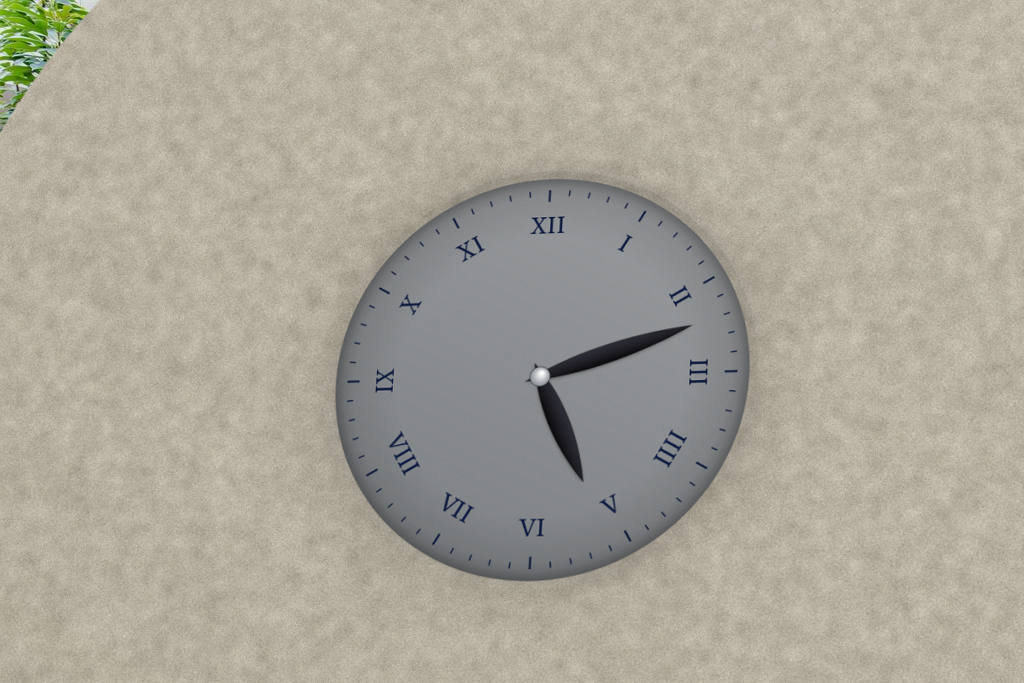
5,12
